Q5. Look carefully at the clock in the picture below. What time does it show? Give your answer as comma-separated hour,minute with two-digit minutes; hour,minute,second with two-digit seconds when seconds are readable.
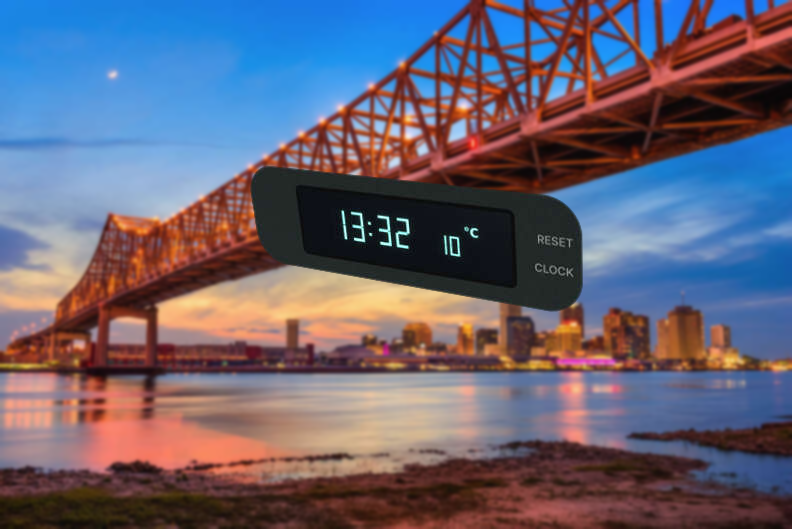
13,32
